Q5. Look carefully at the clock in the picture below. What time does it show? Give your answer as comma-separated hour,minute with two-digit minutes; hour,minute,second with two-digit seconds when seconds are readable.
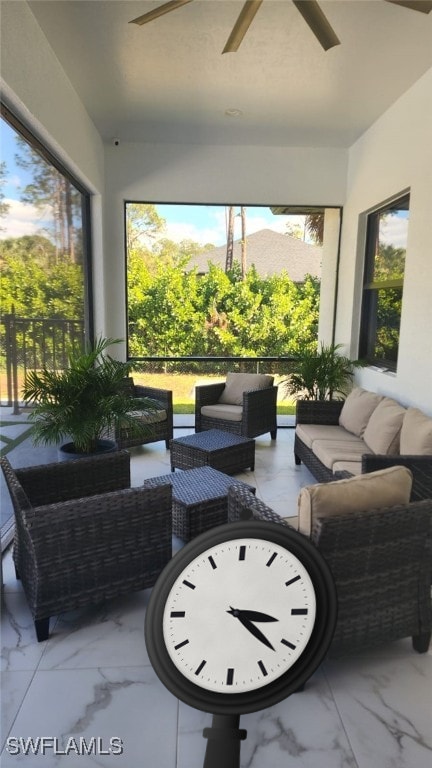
3,22
